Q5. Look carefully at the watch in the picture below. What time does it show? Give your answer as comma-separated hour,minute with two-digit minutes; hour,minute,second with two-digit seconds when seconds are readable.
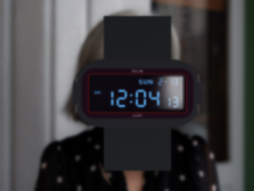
12,04,13
